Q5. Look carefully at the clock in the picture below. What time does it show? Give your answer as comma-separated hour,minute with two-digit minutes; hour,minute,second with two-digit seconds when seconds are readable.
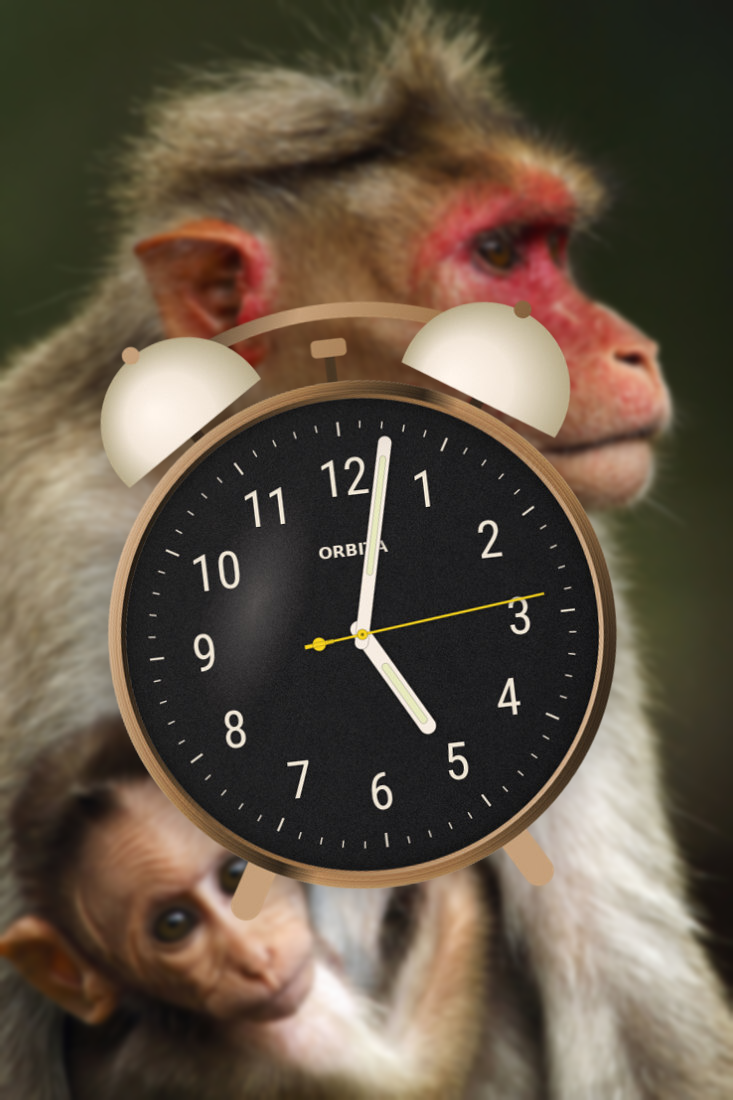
5,02,14
